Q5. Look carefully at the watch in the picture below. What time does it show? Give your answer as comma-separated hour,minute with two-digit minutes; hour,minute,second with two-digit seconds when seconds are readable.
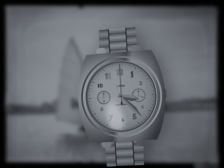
3,23
